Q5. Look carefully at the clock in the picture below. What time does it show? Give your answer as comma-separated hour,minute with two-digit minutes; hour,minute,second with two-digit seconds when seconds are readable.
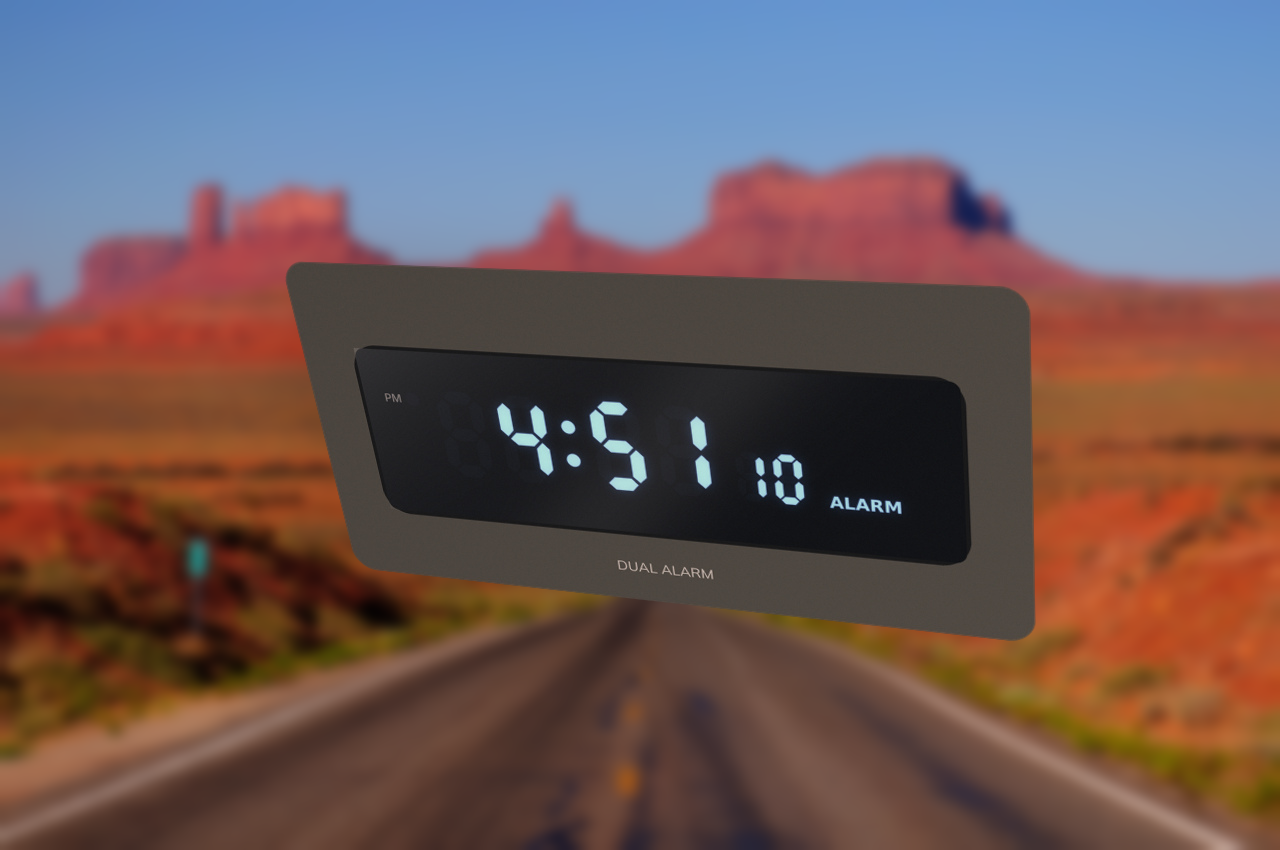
4,51,10
